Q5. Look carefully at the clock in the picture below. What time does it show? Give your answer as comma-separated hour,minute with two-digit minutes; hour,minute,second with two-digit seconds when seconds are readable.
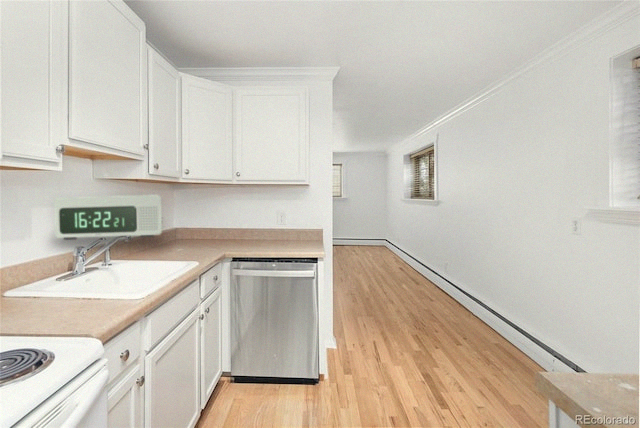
16,22
